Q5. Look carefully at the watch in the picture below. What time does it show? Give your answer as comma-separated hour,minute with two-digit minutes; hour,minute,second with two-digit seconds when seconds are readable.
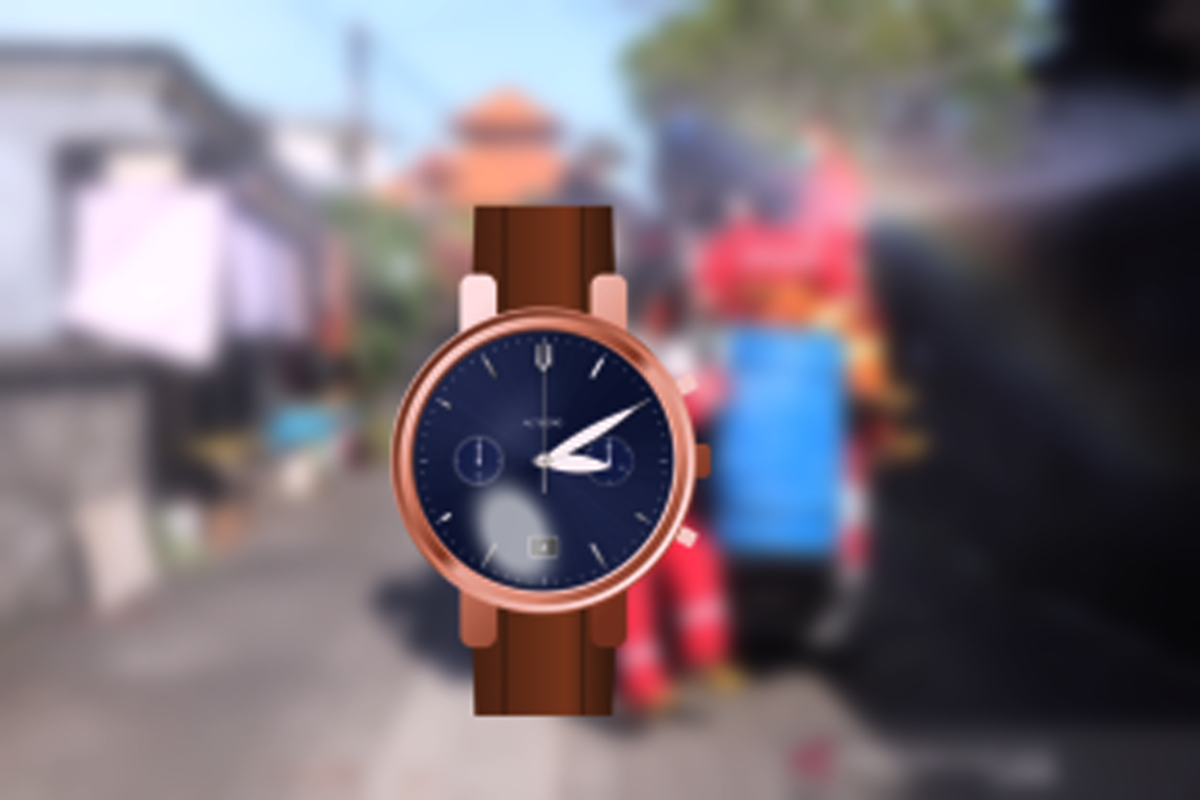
3,10
